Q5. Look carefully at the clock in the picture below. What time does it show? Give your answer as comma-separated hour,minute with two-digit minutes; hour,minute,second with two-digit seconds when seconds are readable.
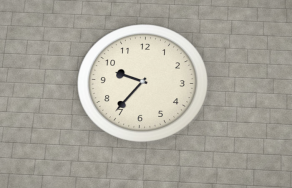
9,36
